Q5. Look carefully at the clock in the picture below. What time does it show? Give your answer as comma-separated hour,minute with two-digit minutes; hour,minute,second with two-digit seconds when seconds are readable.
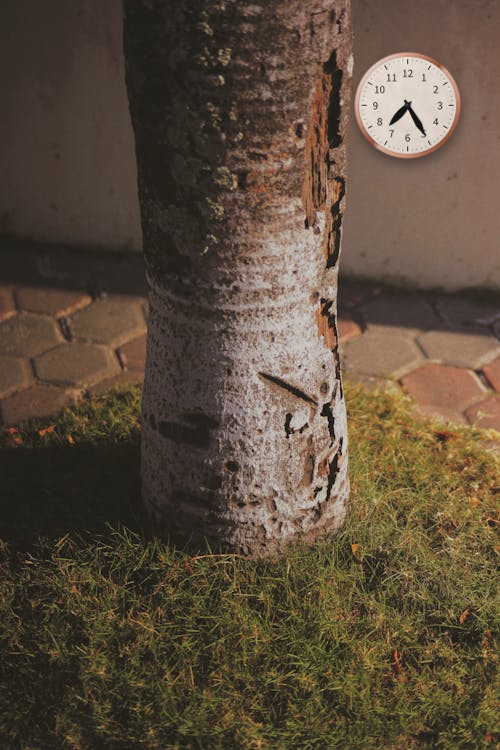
7,25
